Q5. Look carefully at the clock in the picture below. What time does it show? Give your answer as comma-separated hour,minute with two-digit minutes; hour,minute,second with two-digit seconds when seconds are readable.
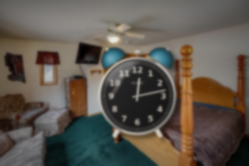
12,13
